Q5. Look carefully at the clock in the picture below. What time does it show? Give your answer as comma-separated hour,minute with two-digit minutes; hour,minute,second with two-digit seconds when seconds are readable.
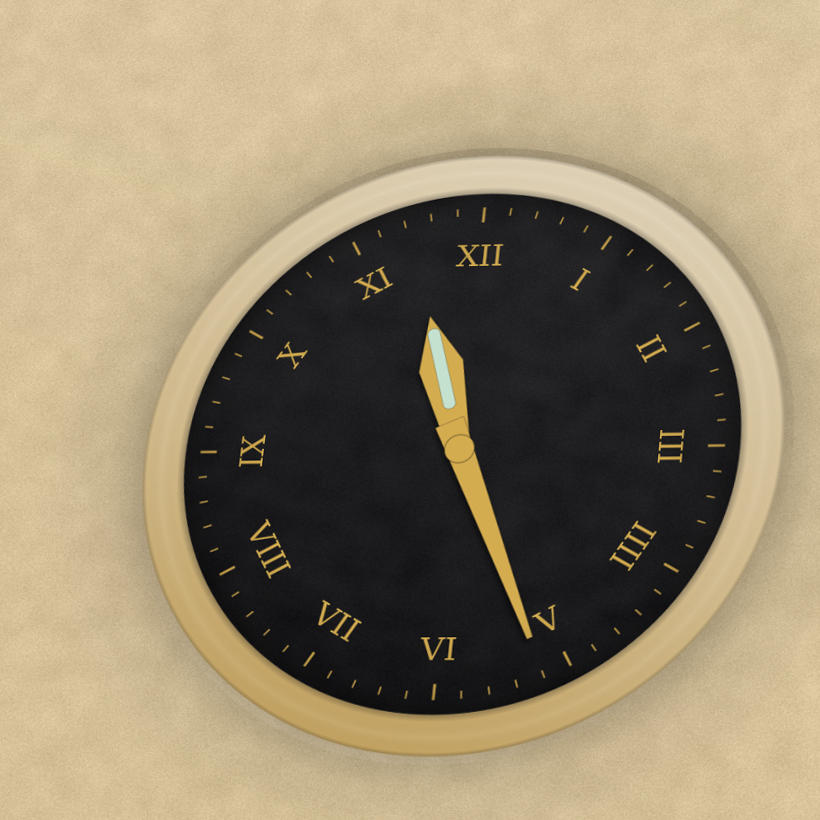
11,26
